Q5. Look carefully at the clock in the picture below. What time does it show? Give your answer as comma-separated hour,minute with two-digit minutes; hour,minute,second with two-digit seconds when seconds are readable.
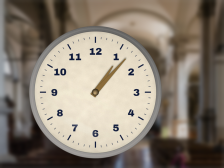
1,07
